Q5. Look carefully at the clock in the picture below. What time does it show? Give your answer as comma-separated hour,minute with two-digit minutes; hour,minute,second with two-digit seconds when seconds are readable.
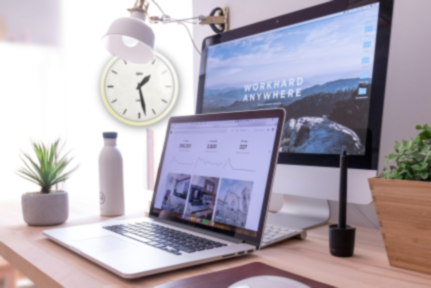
1,28
